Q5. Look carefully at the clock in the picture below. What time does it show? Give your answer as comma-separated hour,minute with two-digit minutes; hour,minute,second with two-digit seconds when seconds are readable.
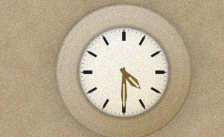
4,30
